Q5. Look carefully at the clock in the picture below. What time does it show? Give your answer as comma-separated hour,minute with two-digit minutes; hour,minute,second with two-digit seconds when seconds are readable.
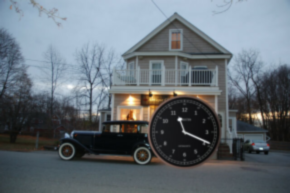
11,19
